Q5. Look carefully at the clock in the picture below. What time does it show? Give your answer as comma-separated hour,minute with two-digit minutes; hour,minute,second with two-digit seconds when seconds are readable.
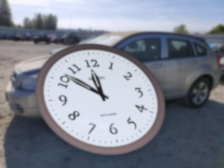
11,52
